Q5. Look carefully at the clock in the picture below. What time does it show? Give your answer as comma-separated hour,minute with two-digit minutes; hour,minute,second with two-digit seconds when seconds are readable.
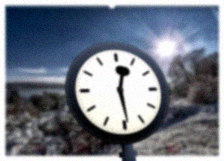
12,29
